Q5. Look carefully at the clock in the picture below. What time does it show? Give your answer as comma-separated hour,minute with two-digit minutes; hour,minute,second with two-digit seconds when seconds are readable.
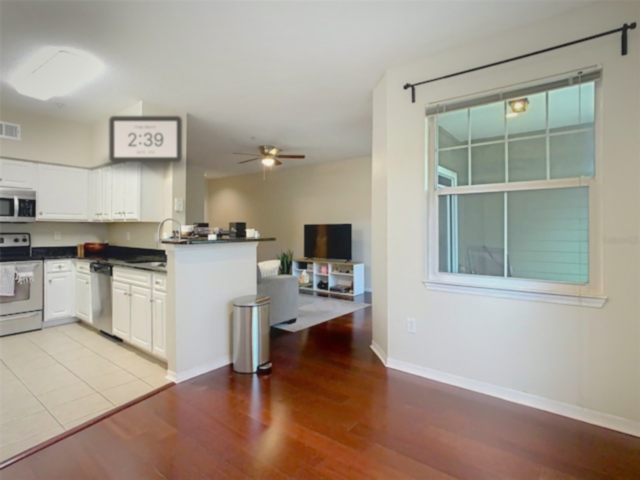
2,39
